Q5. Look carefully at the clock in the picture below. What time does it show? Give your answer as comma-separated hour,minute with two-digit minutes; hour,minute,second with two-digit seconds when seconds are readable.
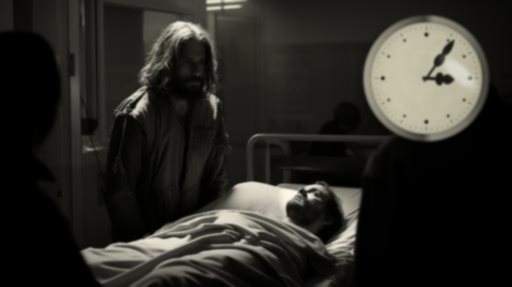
3,06
